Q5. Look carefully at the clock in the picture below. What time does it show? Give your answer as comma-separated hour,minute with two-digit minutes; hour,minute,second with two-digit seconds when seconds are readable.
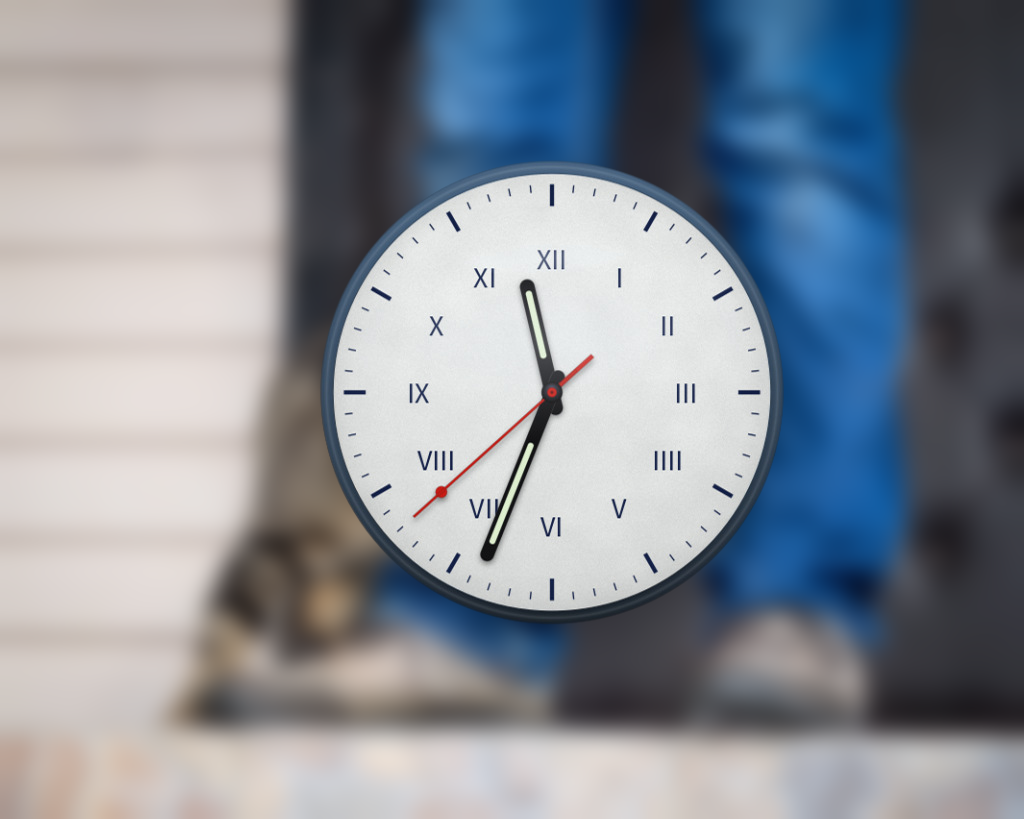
11,33,38
